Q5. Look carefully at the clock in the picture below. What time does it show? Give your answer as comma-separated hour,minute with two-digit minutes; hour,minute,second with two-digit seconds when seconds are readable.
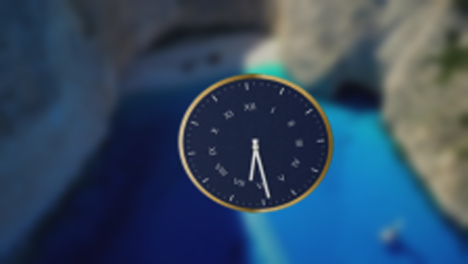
6,29
